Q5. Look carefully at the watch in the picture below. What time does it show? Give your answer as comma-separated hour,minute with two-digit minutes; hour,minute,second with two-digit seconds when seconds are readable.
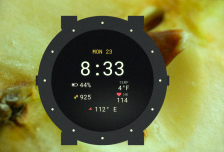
8,33
